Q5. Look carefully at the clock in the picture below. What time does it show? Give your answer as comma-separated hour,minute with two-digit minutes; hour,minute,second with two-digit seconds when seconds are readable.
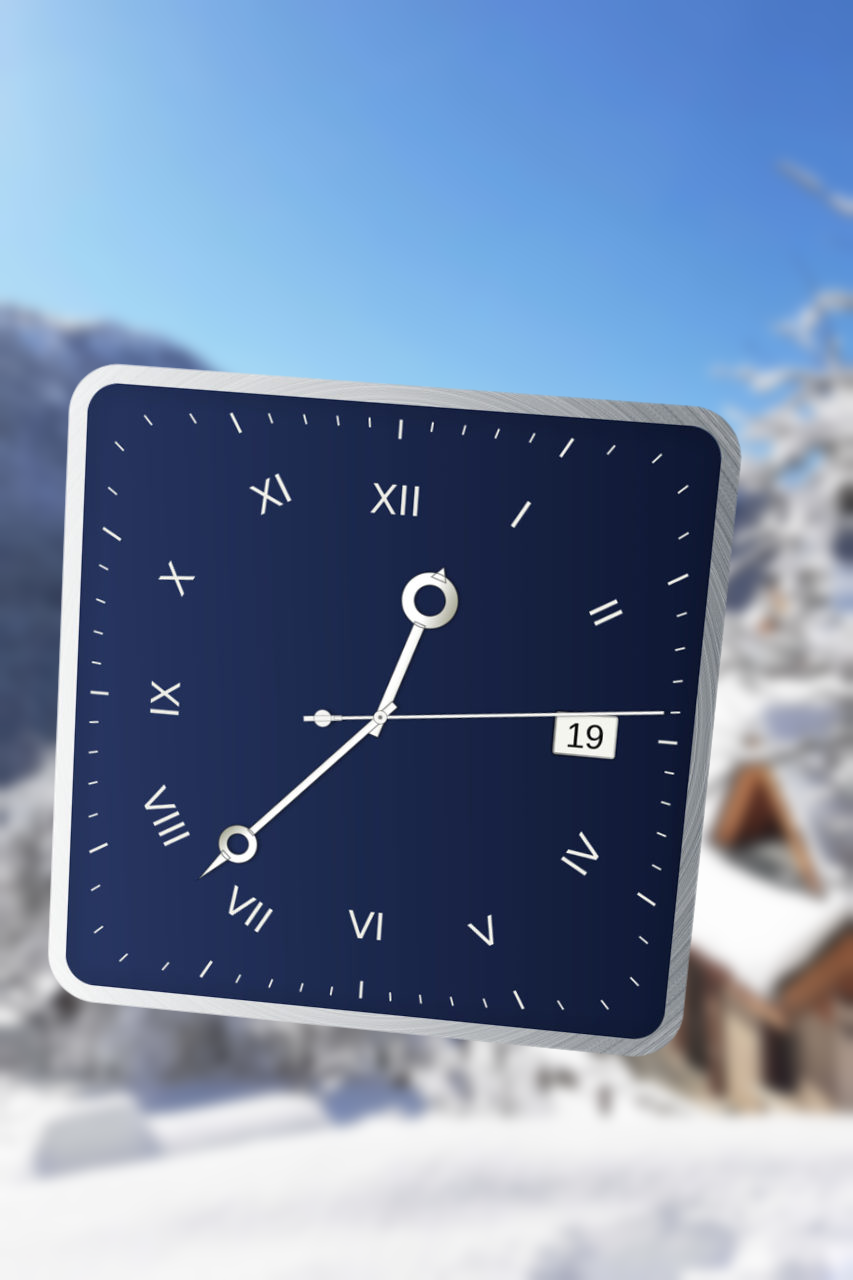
12,37,14
